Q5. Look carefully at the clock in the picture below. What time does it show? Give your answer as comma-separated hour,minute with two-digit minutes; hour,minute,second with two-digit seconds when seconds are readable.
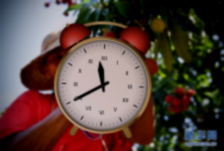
11,40
